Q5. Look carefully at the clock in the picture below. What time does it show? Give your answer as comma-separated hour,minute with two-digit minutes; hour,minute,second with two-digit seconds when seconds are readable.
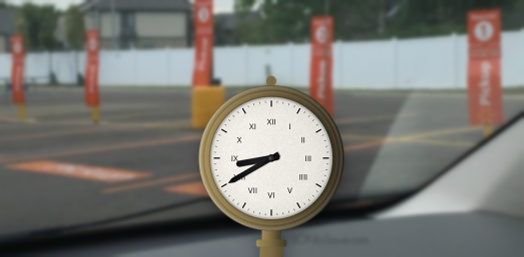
8,40
